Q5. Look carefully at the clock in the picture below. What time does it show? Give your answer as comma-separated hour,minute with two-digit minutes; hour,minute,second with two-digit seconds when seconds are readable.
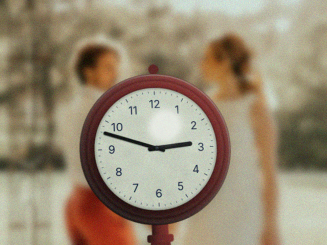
2,48
